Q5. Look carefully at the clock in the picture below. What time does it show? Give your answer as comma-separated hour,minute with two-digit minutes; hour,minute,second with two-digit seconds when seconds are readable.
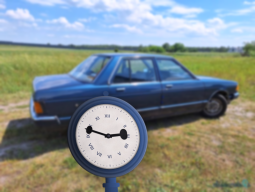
2,48
